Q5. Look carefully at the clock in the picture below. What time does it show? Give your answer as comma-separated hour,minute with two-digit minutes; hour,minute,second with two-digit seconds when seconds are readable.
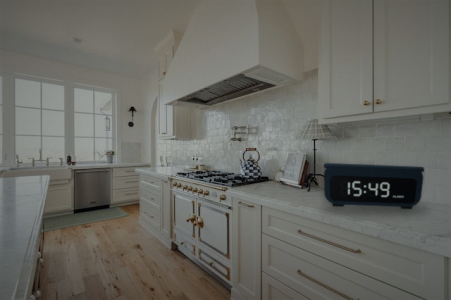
15,49
